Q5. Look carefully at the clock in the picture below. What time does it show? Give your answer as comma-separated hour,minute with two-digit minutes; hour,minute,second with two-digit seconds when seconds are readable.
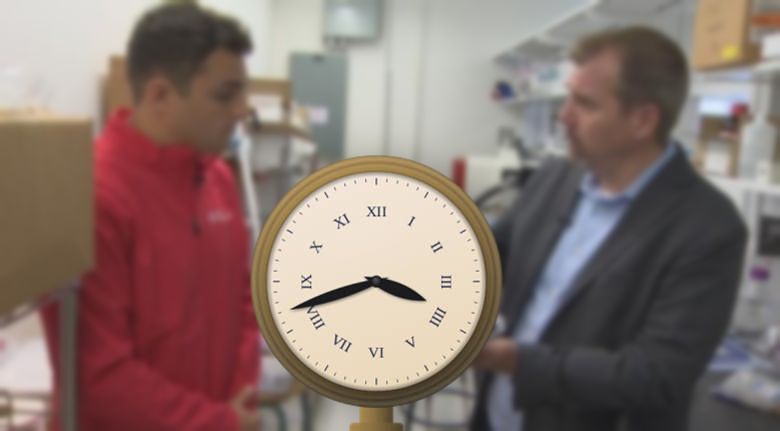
3,42
